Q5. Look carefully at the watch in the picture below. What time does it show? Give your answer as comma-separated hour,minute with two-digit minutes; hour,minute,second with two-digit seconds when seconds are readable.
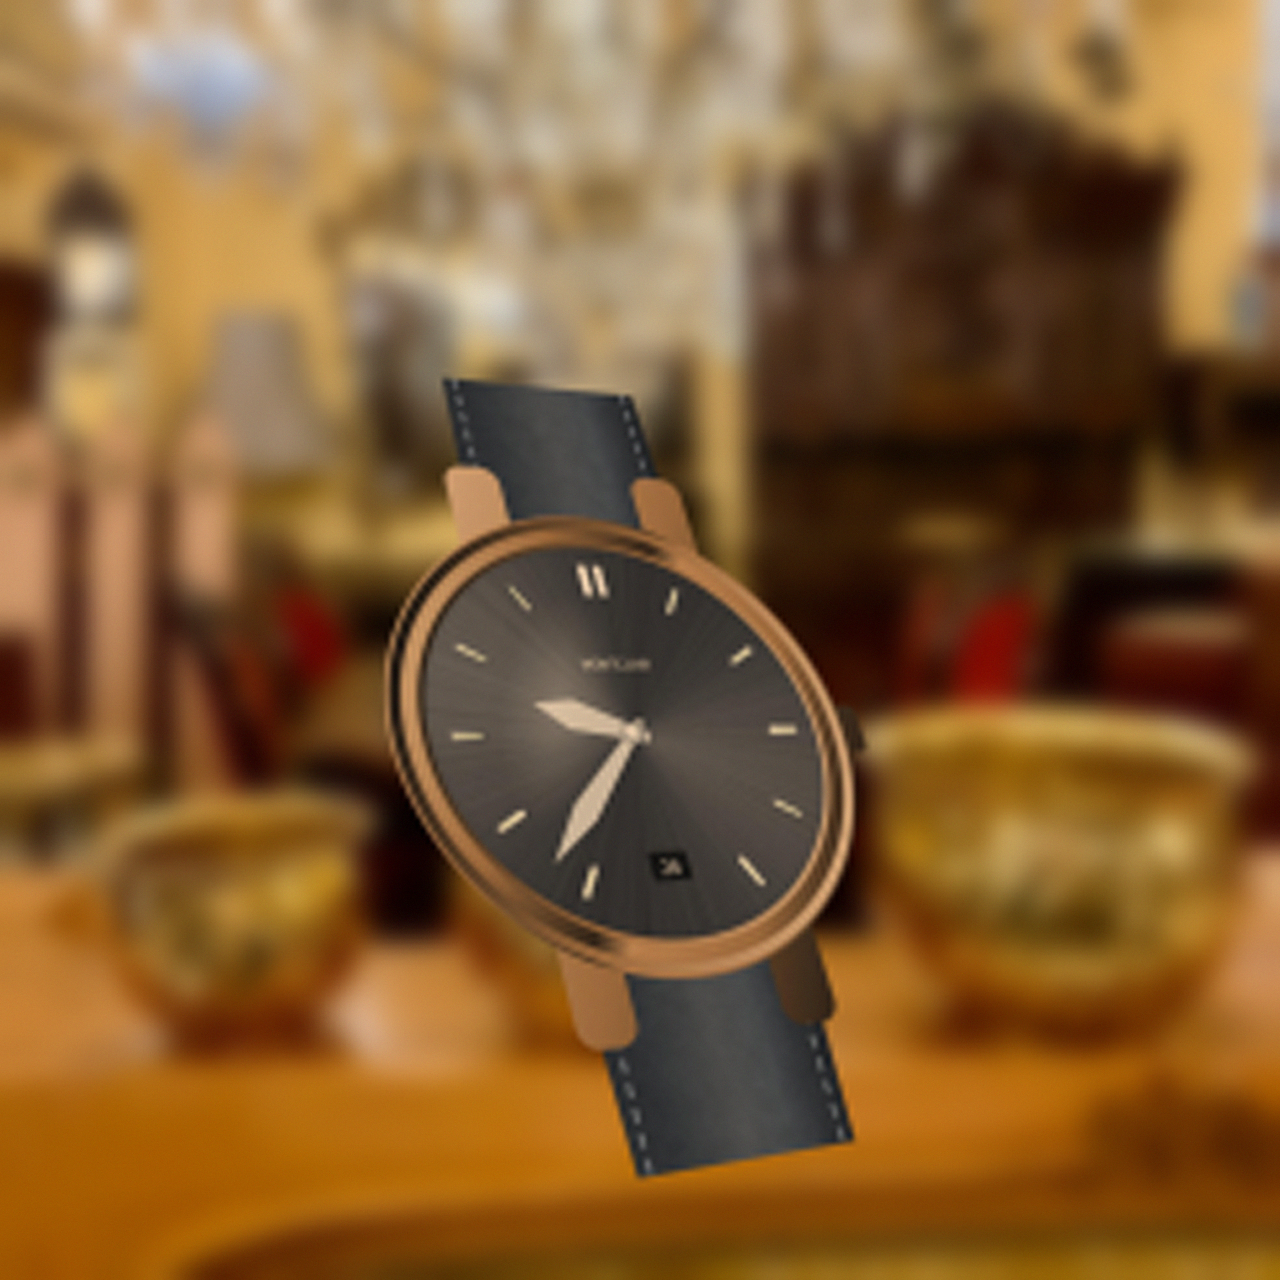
9,37
